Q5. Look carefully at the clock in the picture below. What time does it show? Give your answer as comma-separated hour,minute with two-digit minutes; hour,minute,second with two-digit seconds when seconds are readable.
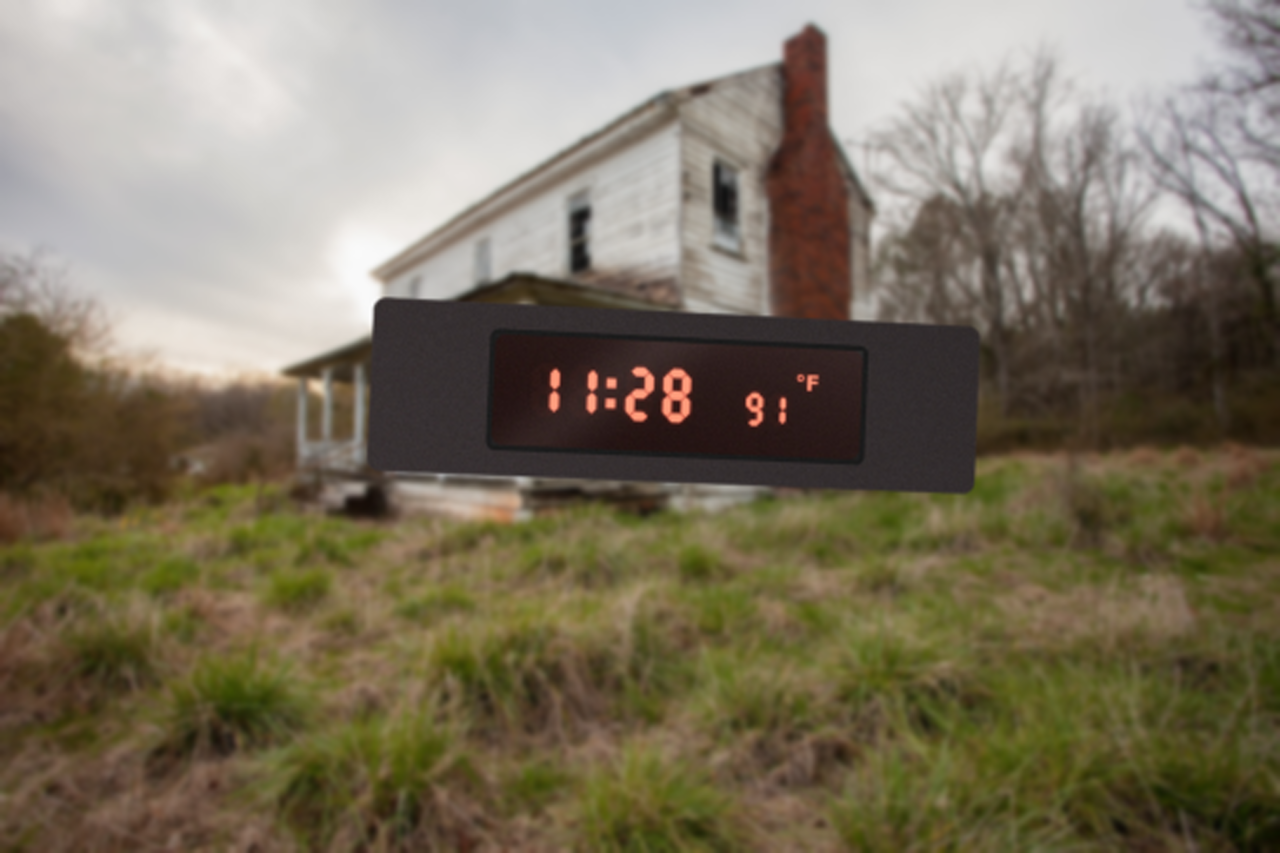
11,28
